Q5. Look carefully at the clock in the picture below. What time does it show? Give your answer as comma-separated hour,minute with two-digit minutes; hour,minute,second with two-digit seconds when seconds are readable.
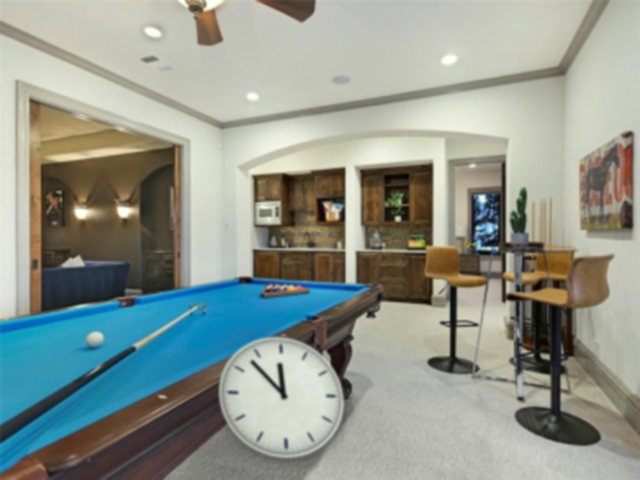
11,53
